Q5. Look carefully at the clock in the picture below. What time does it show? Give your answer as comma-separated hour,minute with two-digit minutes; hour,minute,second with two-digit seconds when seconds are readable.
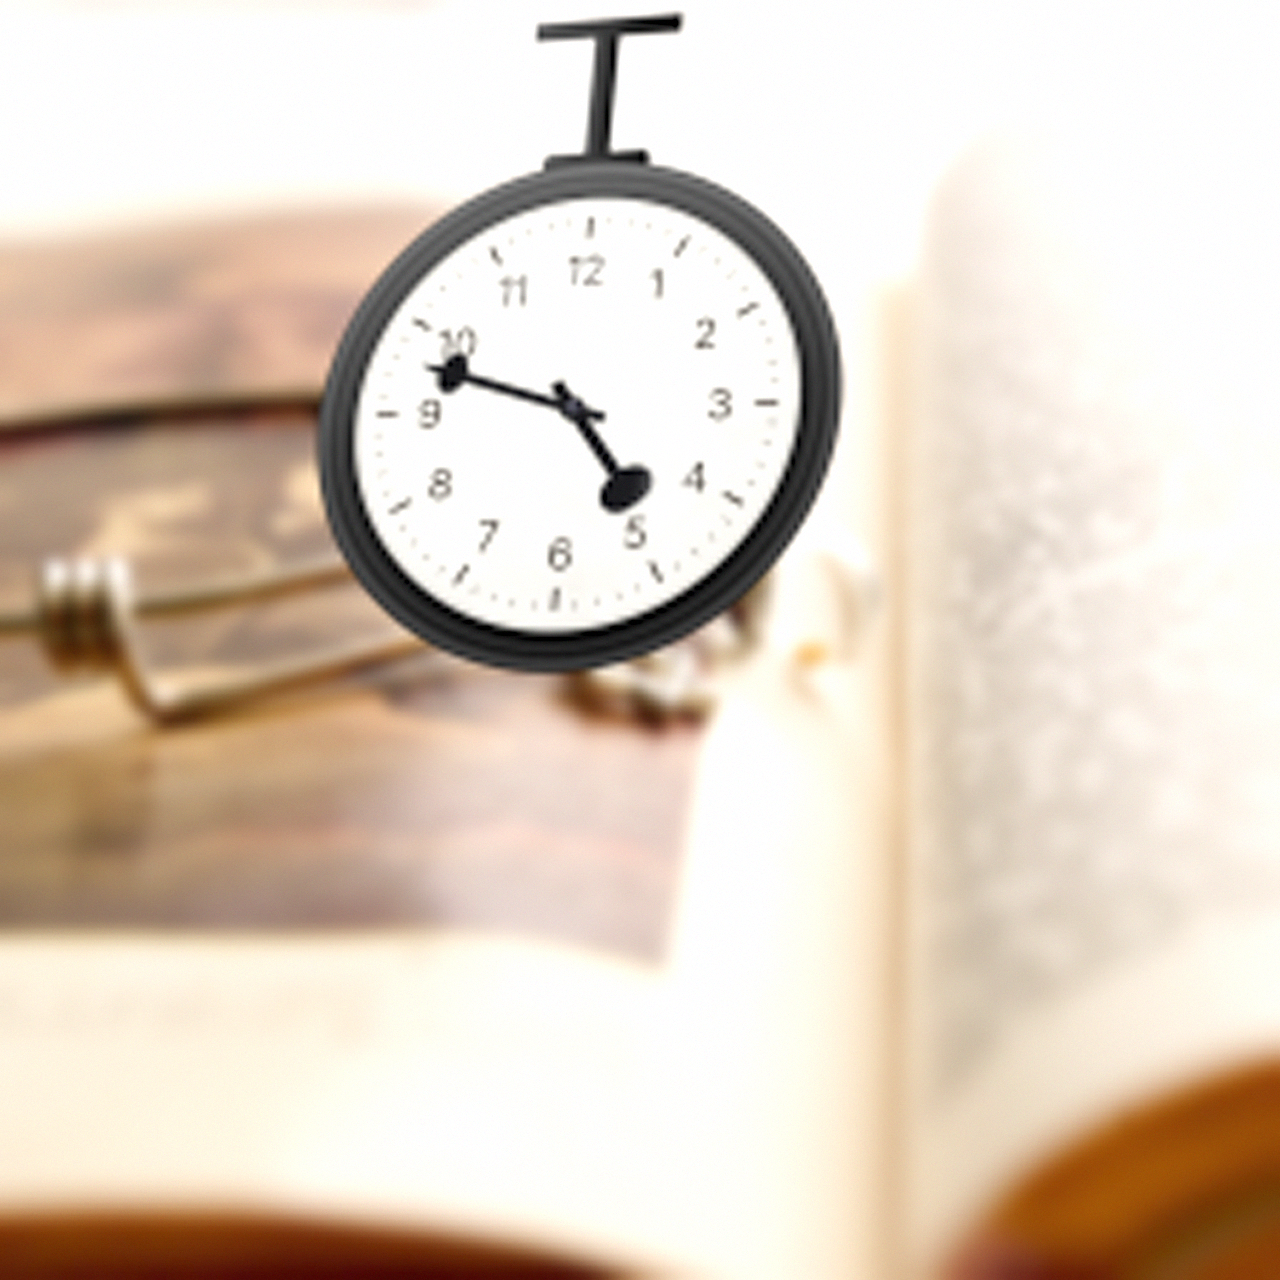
4,48
